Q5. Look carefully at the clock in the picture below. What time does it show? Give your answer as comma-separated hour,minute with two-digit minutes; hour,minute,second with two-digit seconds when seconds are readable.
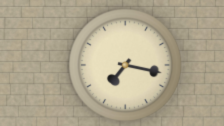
7,17
